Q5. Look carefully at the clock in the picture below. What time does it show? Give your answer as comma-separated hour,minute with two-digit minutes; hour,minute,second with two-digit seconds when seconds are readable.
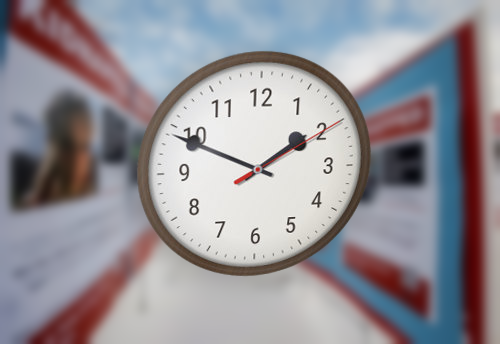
1,49,10
